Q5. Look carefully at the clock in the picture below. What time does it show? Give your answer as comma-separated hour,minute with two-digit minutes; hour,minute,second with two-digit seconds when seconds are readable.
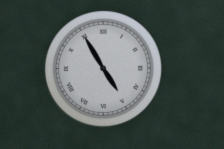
4,55
